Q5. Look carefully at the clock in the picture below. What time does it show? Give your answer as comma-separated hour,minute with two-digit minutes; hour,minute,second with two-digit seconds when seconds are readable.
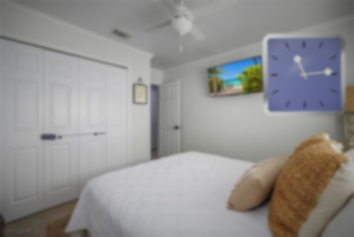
11,14
